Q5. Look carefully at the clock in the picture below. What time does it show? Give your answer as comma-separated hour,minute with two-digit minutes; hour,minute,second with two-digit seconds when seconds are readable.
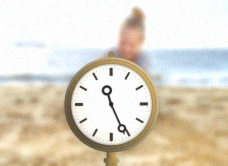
11,26
